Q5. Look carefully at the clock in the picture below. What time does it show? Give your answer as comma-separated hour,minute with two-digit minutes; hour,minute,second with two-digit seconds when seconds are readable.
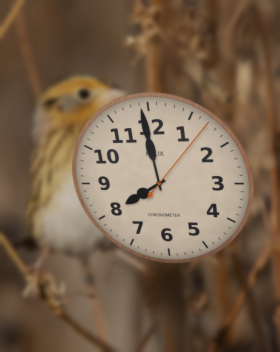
7,59,07
